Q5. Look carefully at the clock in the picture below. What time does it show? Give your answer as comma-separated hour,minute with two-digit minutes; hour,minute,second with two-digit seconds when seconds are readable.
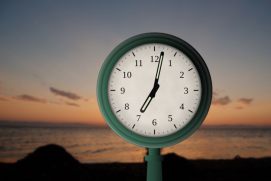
7,02
